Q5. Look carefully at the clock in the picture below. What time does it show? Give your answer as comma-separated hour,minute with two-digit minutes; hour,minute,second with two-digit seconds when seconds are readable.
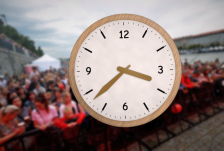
3,38
